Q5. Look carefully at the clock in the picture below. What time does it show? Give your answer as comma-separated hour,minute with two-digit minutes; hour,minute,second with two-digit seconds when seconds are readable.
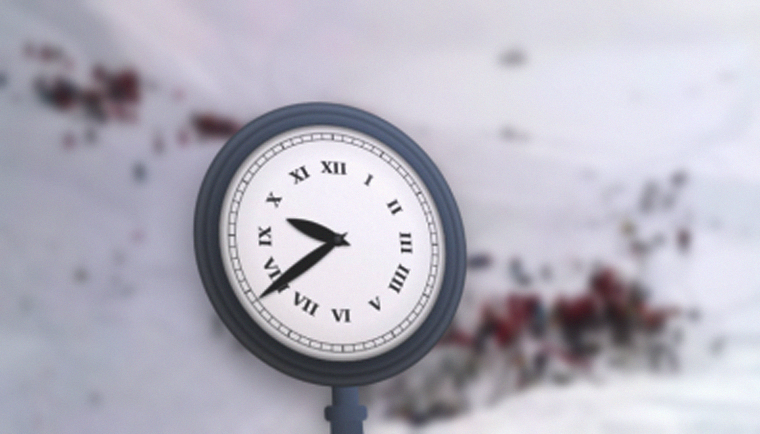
9,39
